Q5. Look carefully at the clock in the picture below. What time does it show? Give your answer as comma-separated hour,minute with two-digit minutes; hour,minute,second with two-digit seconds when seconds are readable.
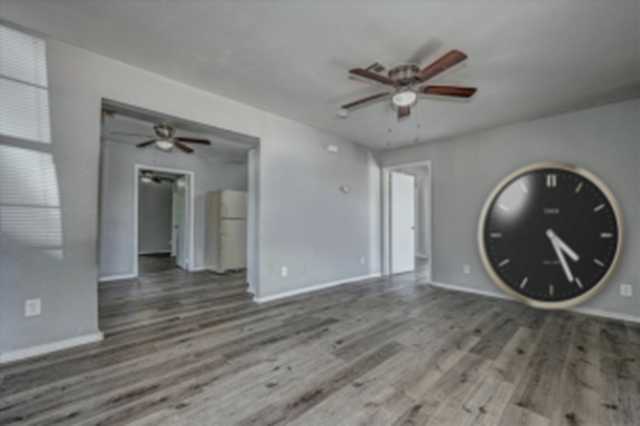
4,26
